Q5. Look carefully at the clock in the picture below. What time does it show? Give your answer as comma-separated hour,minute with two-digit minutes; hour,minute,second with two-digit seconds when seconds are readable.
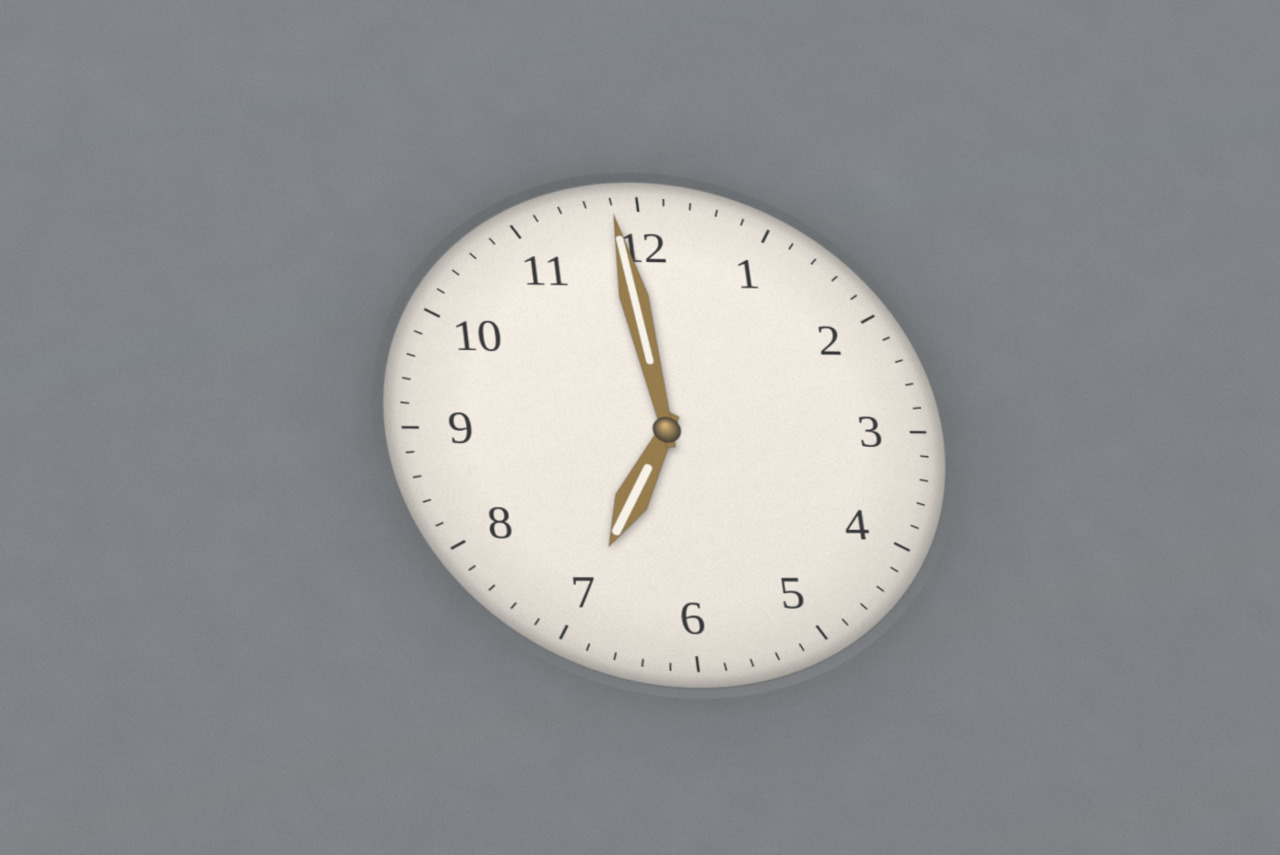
6,59
